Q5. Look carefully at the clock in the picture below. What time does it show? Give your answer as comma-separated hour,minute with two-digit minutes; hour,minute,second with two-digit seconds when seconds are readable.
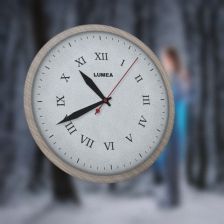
10,41,07
